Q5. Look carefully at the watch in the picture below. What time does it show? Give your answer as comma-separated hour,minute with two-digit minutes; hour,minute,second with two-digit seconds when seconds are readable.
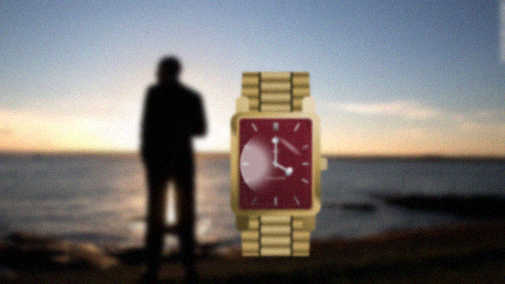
4,00
